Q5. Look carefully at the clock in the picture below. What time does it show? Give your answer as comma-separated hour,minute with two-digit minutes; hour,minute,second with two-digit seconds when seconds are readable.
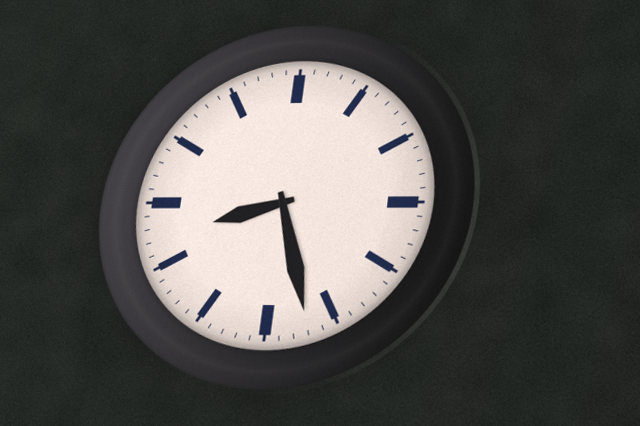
8,27
